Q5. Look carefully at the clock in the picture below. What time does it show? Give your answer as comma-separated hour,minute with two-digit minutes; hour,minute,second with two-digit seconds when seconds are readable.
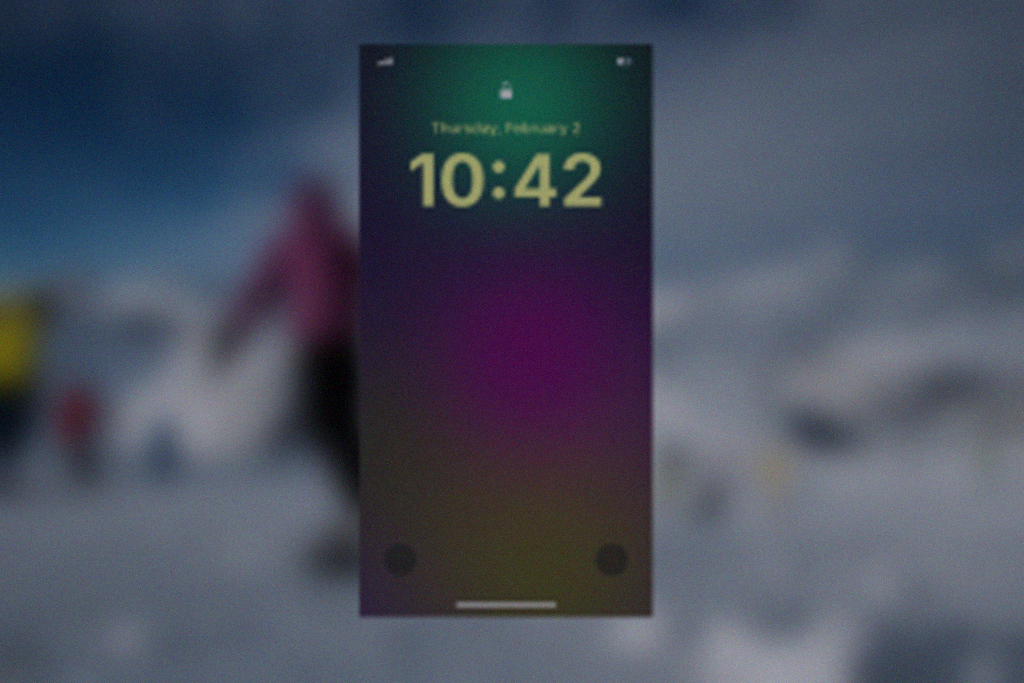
10,42
